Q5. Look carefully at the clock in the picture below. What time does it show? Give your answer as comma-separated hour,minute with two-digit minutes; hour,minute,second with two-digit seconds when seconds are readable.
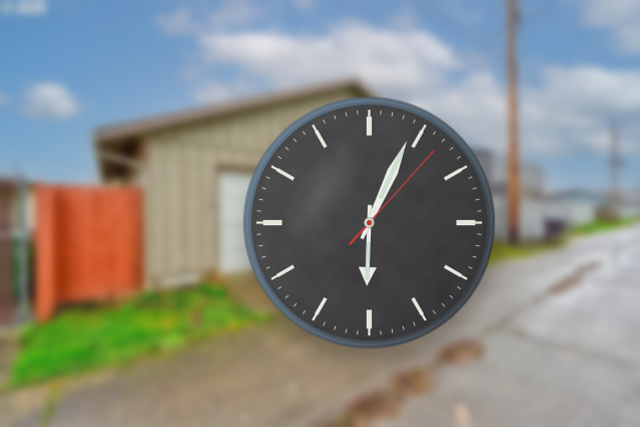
6,04,07
